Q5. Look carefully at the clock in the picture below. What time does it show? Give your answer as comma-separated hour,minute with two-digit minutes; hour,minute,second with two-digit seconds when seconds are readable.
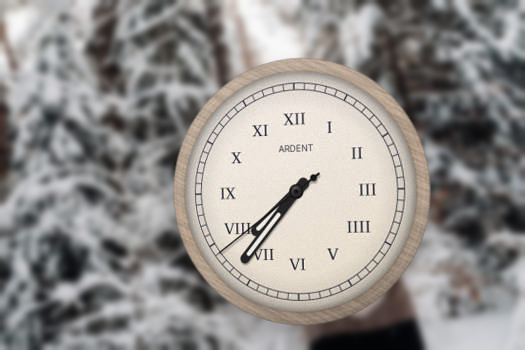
7,36,39
